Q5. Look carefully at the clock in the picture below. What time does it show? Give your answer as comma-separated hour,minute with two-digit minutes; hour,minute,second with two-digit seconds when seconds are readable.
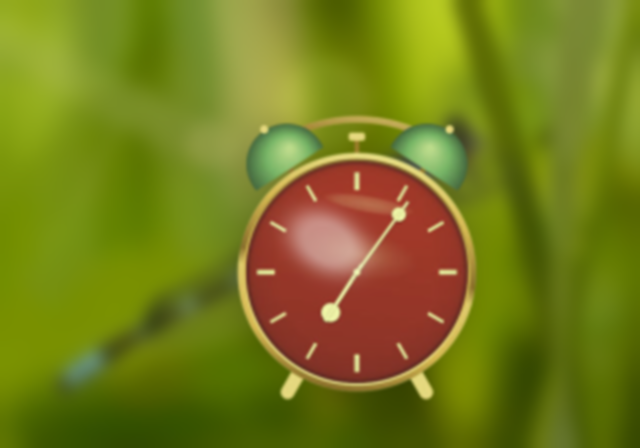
7,06
